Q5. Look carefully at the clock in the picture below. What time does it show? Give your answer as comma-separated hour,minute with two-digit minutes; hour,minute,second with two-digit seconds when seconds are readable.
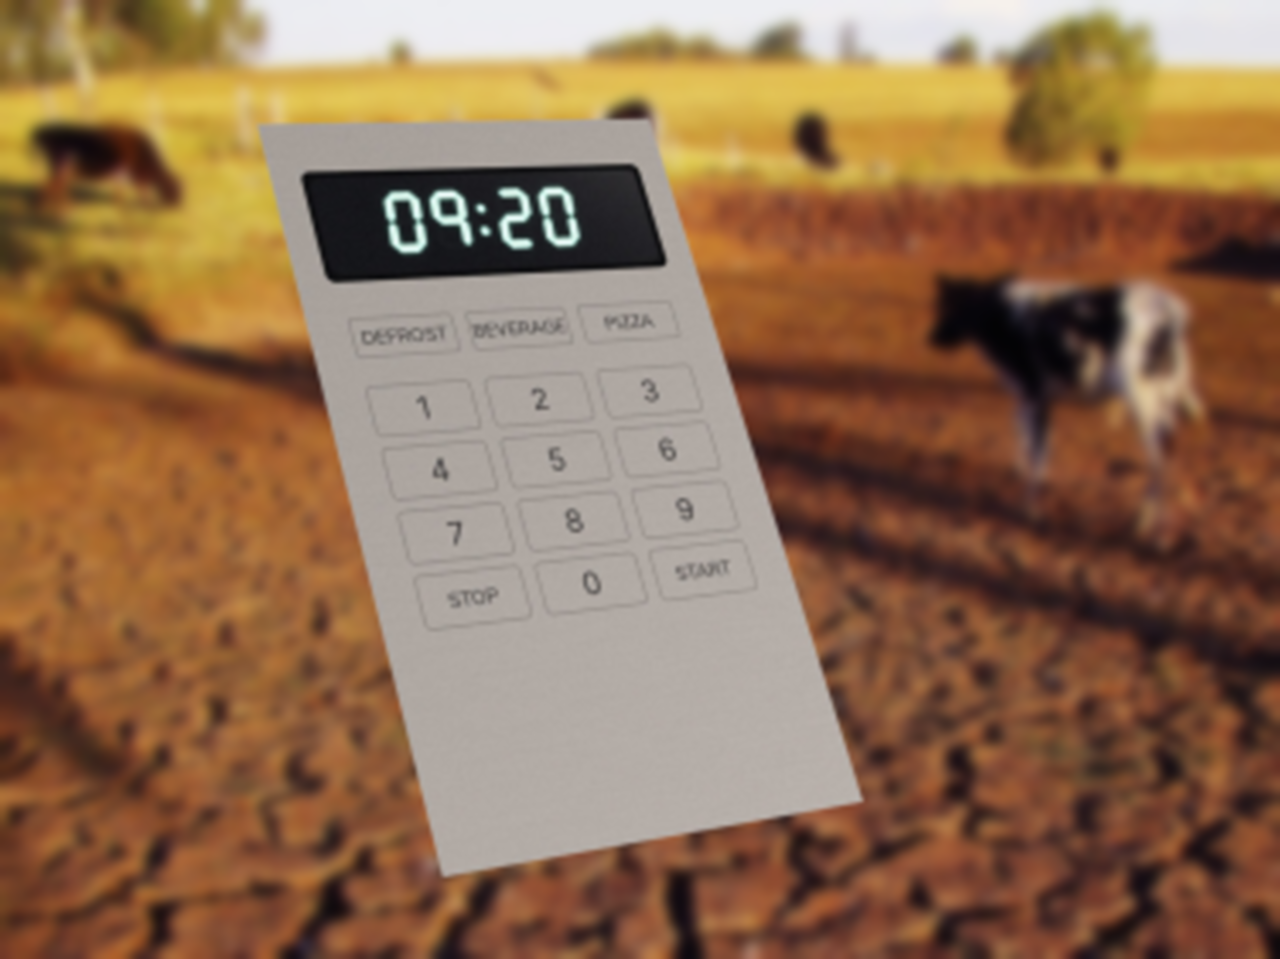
9,20
